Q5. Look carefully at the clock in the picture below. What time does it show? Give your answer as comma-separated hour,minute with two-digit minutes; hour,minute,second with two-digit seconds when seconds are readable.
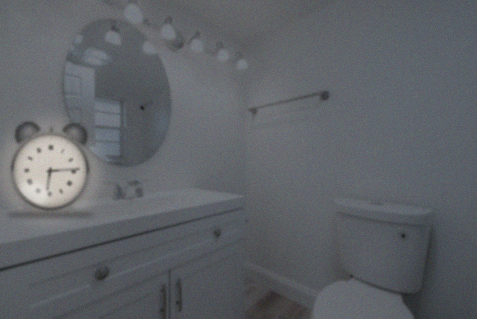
6,14
